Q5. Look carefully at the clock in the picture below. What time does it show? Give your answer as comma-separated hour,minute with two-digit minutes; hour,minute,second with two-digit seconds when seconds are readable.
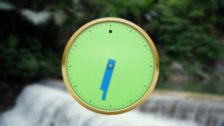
6,32
